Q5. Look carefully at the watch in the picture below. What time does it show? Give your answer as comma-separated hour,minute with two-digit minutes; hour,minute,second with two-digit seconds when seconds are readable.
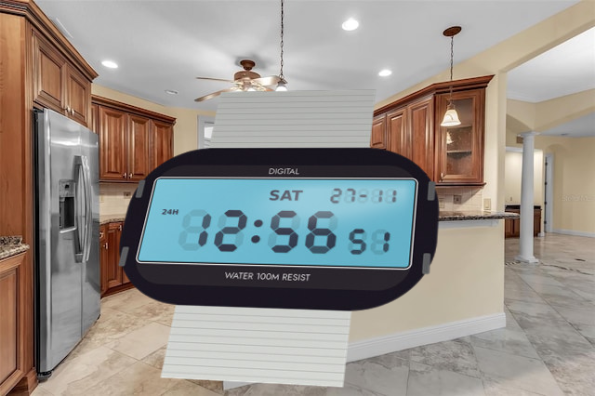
12,56,51
